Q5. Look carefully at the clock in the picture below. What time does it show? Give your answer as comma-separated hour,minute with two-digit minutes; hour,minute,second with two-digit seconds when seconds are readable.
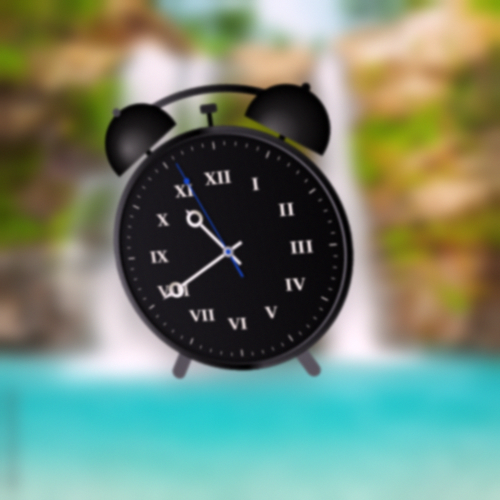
10,39,56
